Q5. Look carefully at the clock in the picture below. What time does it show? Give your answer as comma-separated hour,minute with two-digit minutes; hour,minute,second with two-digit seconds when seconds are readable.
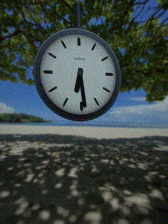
6,29
